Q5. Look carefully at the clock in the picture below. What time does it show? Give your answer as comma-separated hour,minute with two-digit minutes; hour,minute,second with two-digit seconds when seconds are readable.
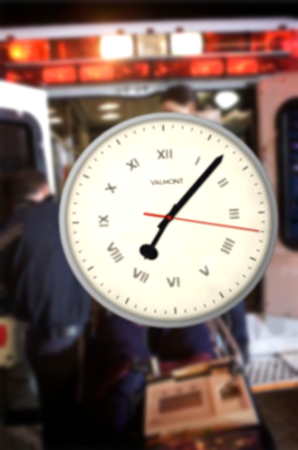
7,07,17
